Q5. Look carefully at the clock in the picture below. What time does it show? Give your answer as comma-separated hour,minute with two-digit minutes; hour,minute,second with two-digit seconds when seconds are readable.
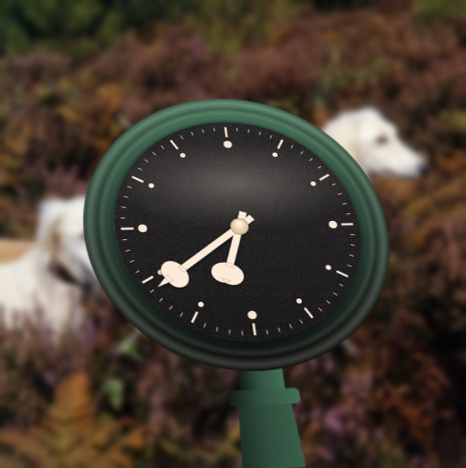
6,39
